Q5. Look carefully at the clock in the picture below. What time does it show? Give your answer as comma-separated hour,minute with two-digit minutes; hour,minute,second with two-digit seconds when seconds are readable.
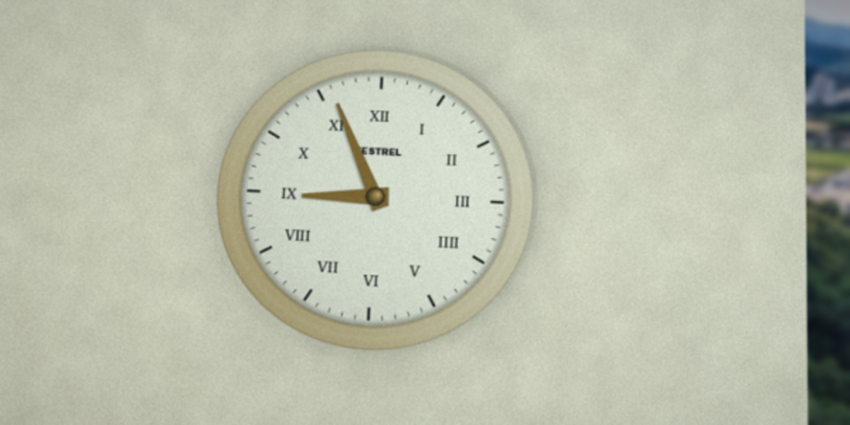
8,56
